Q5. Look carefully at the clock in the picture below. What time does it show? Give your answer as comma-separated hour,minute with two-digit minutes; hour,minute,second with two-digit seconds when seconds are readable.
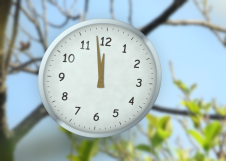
11,58
